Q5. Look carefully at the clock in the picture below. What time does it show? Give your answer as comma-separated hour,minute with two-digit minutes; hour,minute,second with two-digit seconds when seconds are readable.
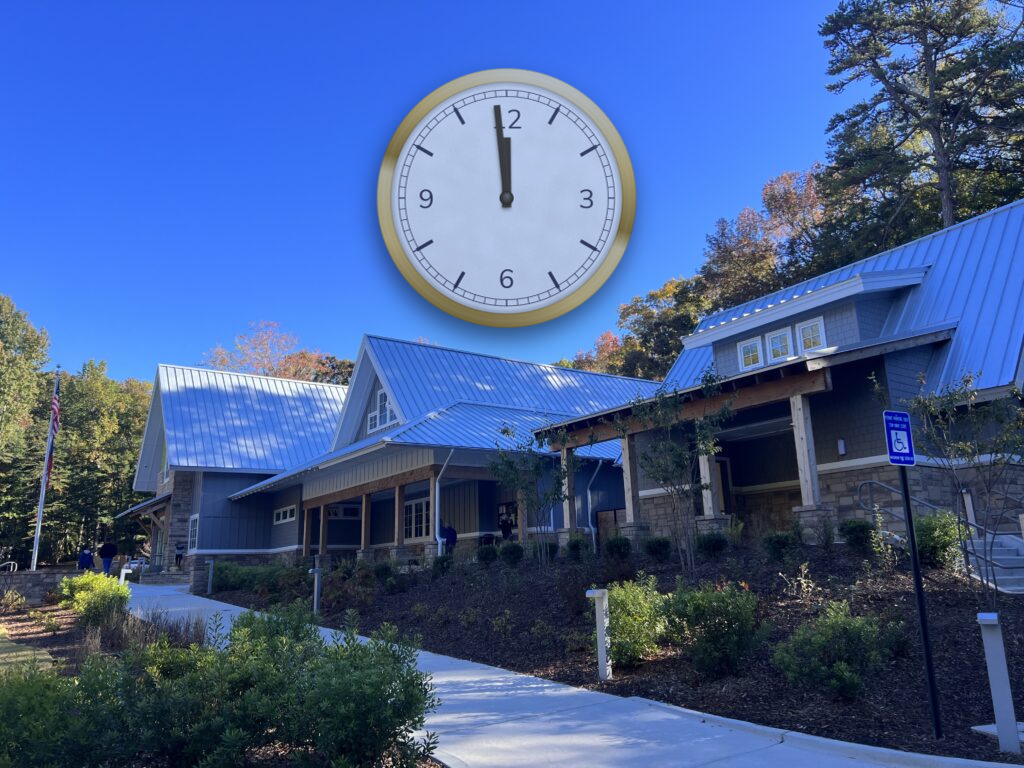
11,59
